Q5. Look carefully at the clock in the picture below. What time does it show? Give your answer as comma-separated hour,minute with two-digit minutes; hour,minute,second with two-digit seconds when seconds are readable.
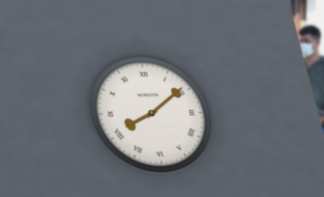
8,09
